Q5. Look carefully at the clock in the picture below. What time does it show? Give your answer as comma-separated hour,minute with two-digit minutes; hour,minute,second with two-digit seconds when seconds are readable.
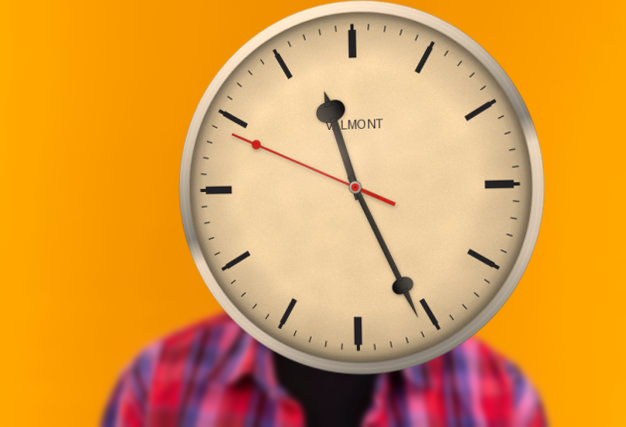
11,25,49
